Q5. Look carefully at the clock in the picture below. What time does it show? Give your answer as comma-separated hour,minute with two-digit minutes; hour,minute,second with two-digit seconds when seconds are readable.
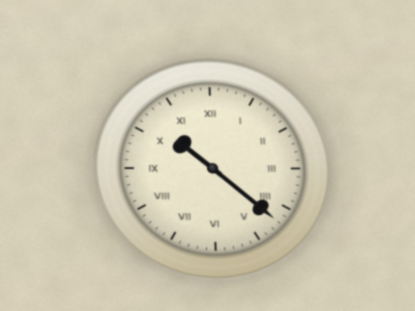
10,22
